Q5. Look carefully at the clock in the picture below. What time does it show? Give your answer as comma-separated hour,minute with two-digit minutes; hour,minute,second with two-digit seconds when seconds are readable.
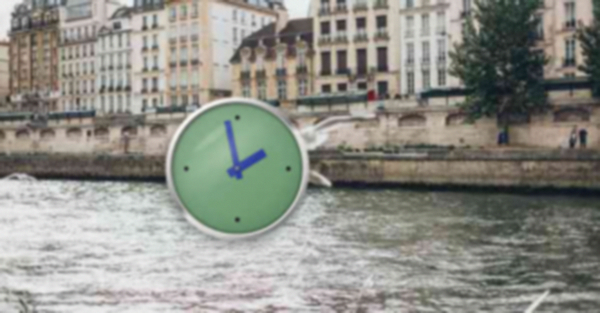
1,58
